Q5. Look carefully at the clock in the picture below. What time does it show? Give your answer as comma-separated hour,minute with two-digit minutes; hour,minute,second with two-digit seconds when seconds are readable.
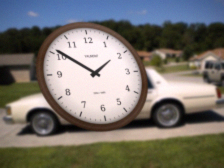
1,51
